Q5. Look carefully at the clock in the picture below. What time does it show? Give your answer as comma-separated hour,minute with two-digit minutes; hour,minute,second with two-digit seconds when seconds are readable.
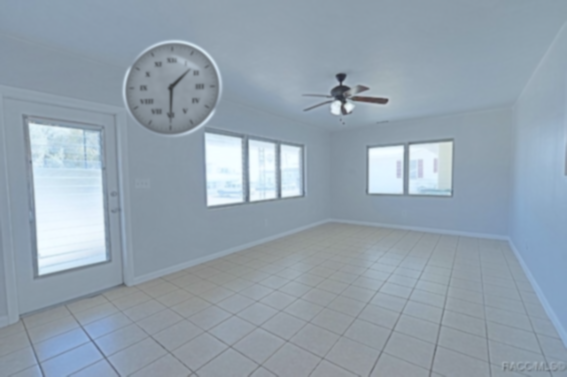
1,30
